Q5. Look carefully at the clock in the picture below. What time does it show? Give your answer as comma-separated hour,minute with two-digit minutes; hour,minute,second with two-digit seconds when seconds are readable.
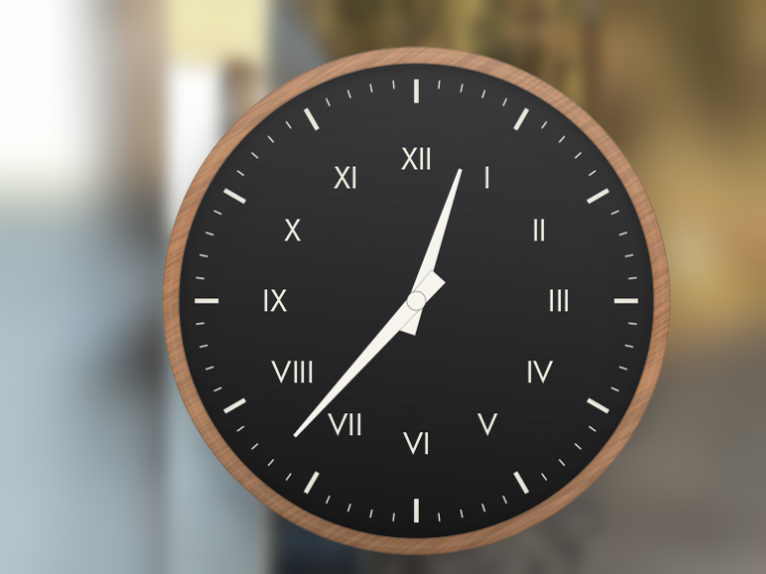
12,37
